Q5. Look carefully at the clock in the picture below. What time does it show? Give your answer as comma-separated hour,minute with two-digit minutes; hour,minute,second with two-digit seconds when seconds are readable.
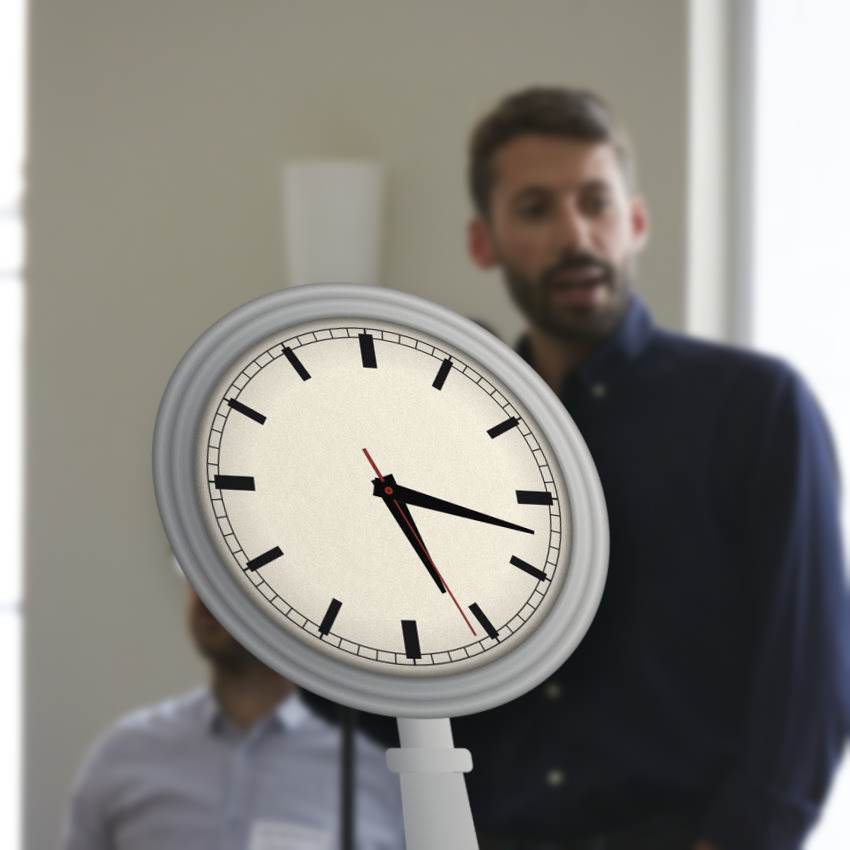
5,17,26
